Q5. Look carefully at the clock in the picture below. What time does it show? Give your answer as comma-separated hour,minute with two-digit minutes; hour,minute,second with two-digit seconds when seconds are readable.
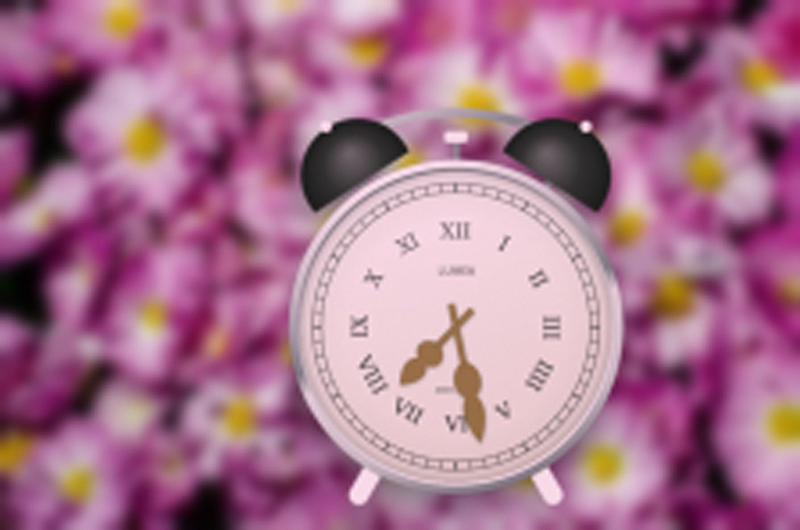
7,28
